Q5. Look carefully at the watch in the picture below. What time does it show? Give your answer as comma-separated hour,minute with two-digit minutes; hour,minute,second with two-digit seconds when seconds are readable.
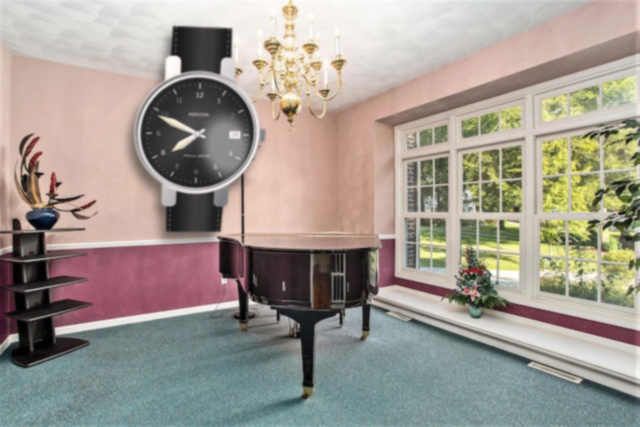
7,49
